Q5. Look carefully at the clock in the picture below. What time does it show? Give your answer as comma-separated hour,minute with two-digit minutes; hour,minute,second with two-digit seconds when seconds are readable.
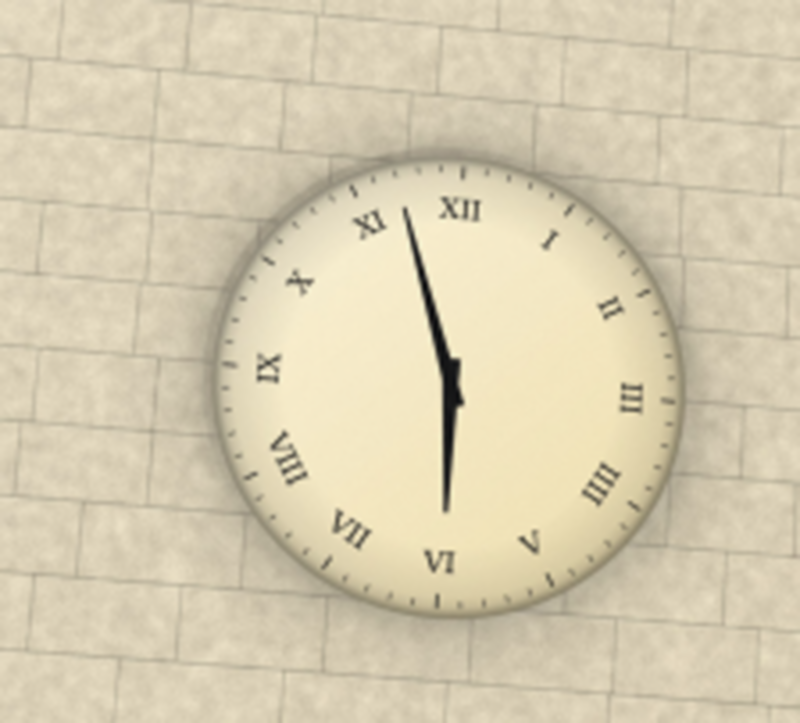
5,57
